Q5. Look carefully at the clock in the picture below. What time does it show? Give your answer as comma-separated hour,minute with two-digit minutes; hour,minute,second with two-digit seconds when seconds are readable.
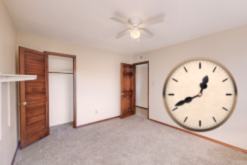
12,41
